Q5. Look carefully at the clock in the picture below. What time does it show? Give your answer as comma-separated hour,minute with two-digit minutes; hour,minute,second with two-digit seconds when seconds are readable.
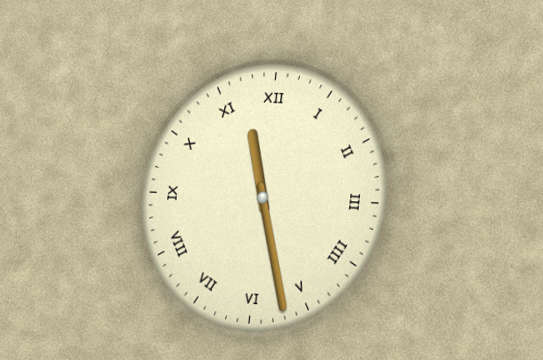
11,27
